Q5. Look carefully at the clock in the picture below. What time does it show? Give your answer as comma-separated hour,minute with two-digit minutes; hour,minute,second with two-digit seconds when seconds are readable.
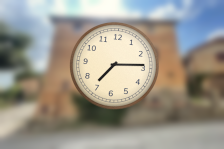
7,14
